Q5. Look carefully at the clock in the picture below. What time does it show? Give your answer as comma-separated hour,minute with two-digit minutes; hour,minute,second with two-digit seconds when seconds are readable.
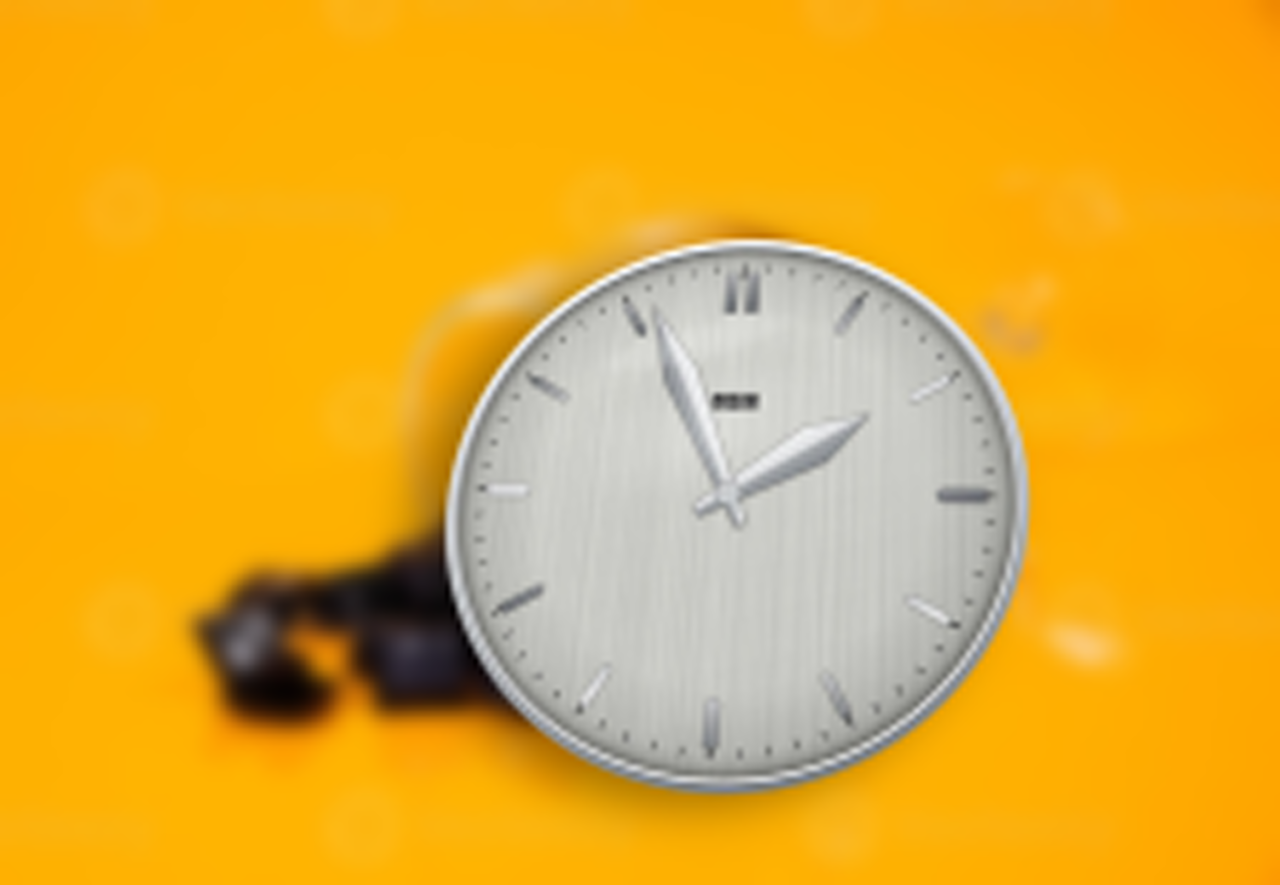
1,56
